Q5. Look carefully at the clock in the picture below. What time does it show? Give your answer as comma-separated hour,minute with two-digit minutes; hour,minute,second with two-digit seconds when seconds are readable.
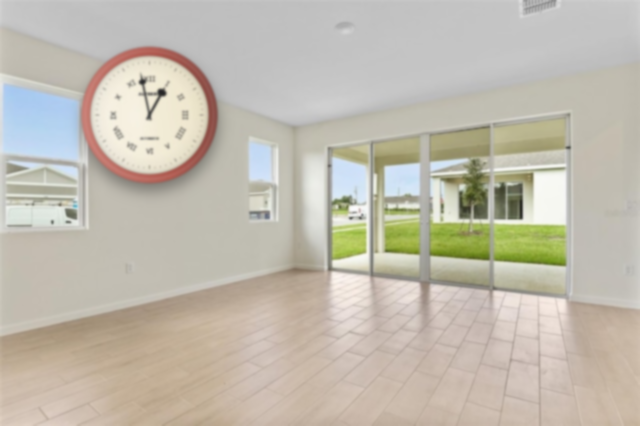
12,58
